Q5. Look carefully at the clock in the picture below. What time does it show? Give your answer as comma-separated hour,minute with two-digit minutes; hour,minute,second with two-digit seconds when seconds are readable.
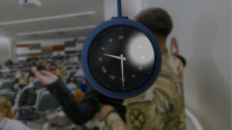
9,30
